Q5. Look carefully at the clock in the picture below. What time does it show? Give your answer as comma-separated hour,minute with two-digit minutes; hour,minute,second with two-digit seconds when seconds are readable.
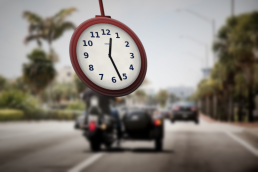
12,27
